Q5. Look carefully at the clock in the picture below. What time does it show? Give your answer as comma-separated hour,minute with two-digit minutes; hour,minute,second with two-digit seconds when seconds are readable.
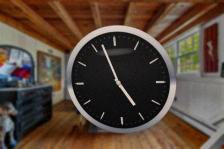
4,57
